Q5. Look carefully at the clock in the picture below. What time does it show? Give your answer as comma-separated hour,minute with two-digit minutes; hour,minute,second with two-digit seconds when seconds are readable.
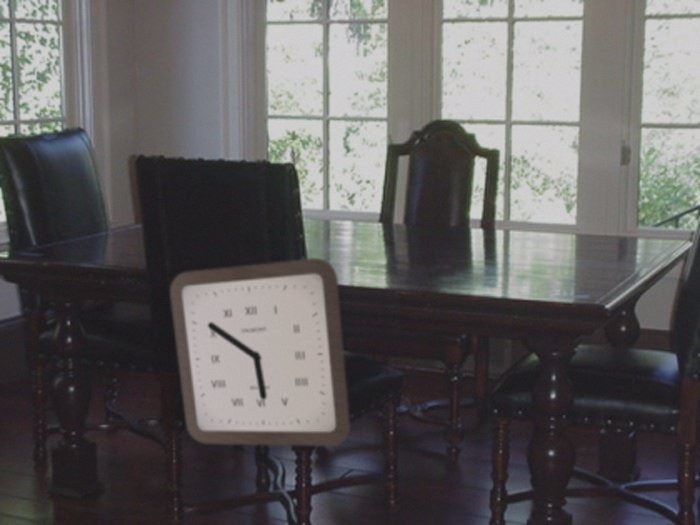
5,51
